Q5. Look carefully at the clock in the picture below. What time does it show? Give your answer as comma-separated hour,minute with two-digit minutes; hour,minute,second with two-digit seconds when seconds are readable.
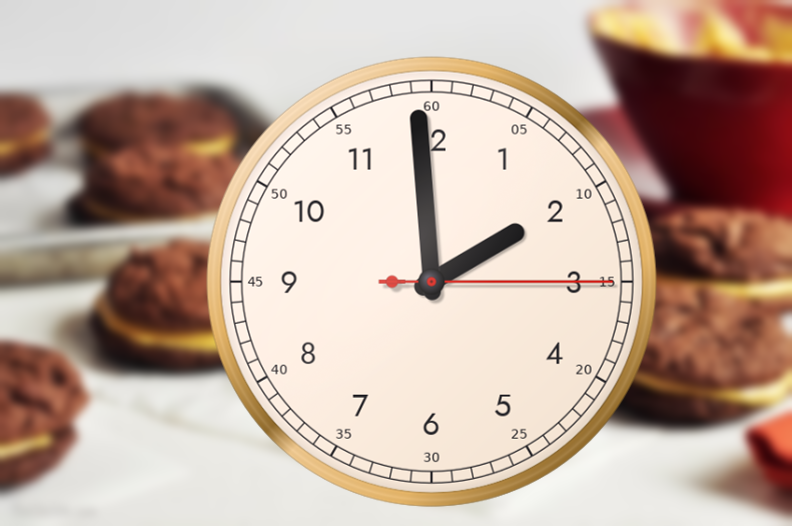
1,59,15
